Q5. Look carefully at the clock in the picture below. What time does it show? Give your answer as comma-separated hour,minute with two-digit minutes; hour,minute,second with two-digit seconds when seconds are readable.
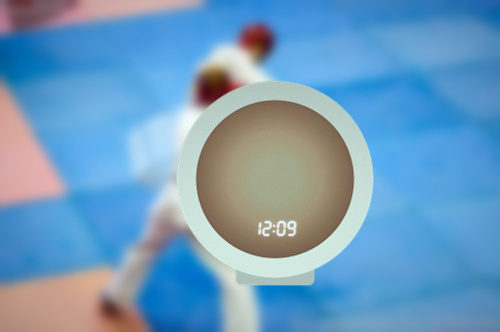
12,09
